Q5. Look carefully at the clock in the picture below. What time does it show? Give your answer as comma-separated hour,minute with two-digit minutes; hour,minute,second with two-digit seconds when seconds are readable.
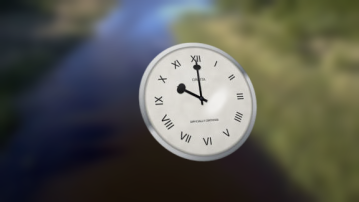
10,00
